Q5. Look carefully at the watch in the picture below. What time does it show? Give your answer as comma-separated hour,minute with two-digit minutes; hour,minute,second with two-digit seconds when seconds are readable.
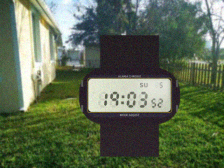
19,03,52
